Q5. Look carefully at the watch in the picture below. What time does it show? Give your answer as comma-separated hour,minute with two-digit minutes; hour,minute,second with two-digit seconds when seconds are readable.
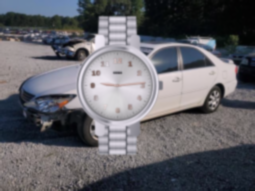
9,14
